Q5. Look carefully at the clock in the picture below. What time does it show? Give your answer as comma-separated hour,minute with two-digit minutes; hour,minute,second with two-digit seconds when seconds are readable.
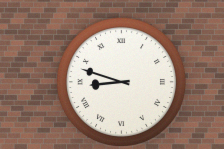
8,48
